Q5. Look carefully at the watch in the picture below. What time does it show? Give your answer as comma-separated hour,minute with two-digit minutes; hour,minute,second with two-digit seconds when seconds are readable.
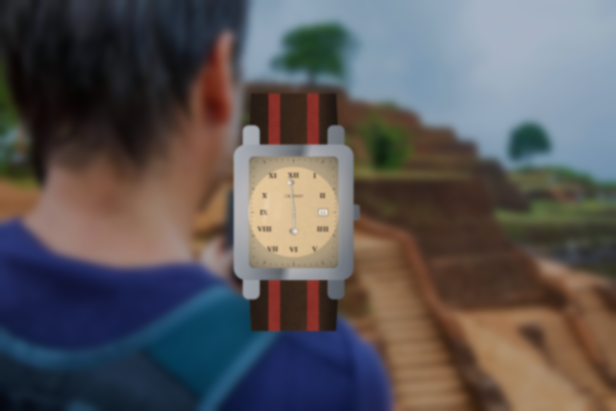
5,59
